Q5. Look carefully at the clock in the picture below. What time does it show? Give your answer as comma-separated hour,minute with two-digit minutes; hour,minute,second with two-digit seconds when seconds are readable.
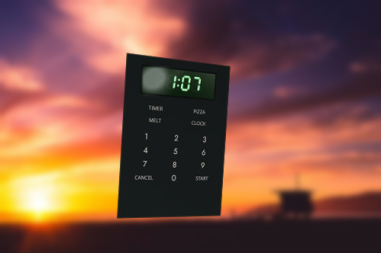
1,07
